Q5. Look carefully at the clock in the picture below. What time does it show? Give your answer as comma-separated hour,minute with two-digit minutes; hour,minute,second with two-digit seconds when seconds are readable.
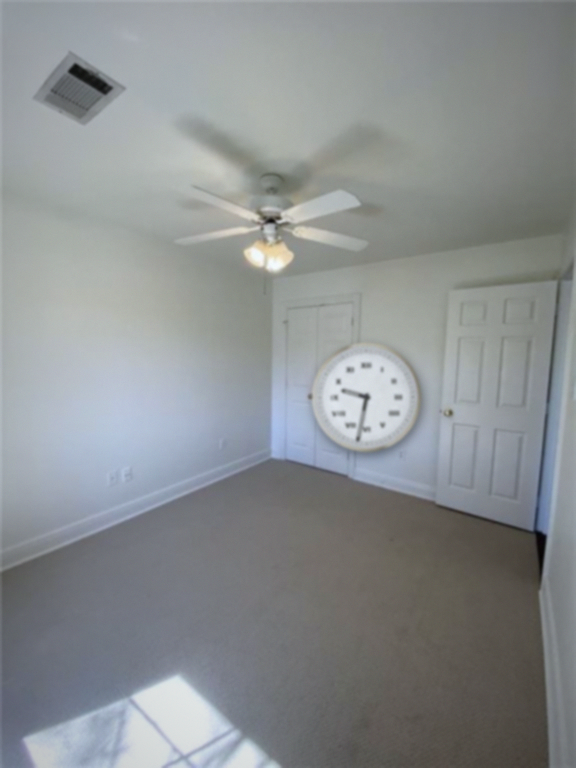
9,32
